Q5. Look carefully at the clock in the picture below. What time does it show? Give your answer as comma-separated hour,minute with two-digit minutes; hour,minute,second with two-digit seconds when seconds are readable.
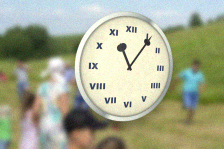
11,06
